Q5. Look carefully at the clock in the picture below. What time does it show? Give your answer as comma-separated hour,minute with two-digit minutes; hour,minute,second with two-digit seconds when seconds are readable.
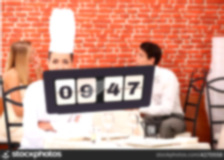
9,47
